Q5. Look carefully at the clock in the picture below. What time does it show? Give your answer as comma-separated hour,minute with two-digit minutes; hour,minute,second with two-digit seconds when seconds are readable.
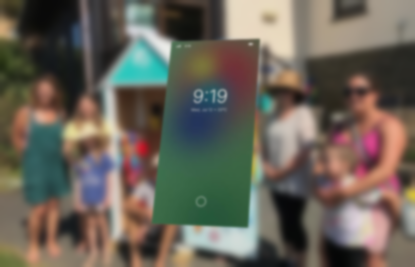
9,19
